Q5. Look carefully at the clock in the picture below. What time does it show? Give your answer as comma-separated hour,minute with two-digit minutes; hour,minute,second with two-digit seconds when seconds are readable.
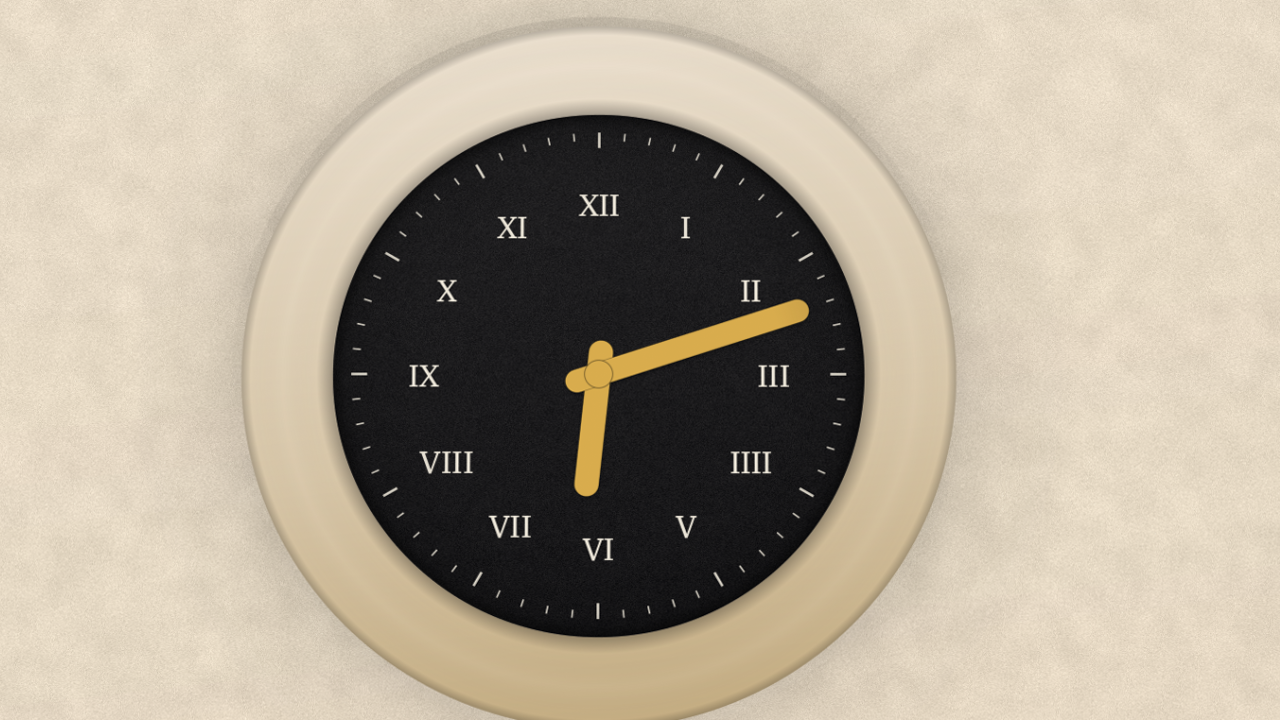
6,12
